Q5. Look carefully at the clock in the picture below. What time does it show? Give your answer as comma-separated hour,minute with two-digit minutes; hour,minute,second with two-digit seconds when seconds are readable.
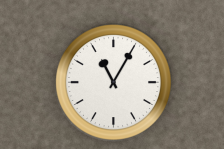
11,05
